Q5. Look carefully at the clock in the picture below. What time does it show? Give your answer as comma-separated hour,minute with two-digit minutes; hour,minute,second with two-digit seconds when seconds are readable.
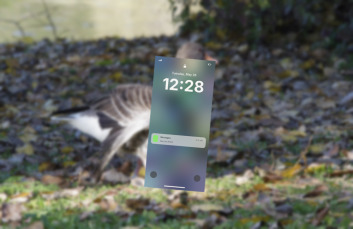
12,28
